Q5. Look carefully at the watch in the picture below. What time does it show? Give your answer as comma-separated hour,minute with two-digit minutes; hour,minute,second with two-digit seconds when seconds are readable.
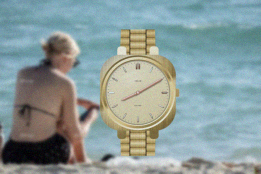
8,10
